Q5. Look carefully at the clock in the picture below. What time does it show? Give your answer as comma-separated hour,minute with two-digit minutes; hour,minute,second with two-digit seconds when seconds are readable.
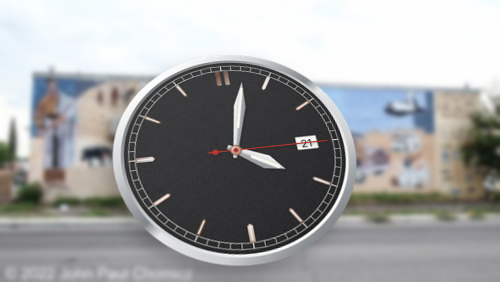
4,02,15
